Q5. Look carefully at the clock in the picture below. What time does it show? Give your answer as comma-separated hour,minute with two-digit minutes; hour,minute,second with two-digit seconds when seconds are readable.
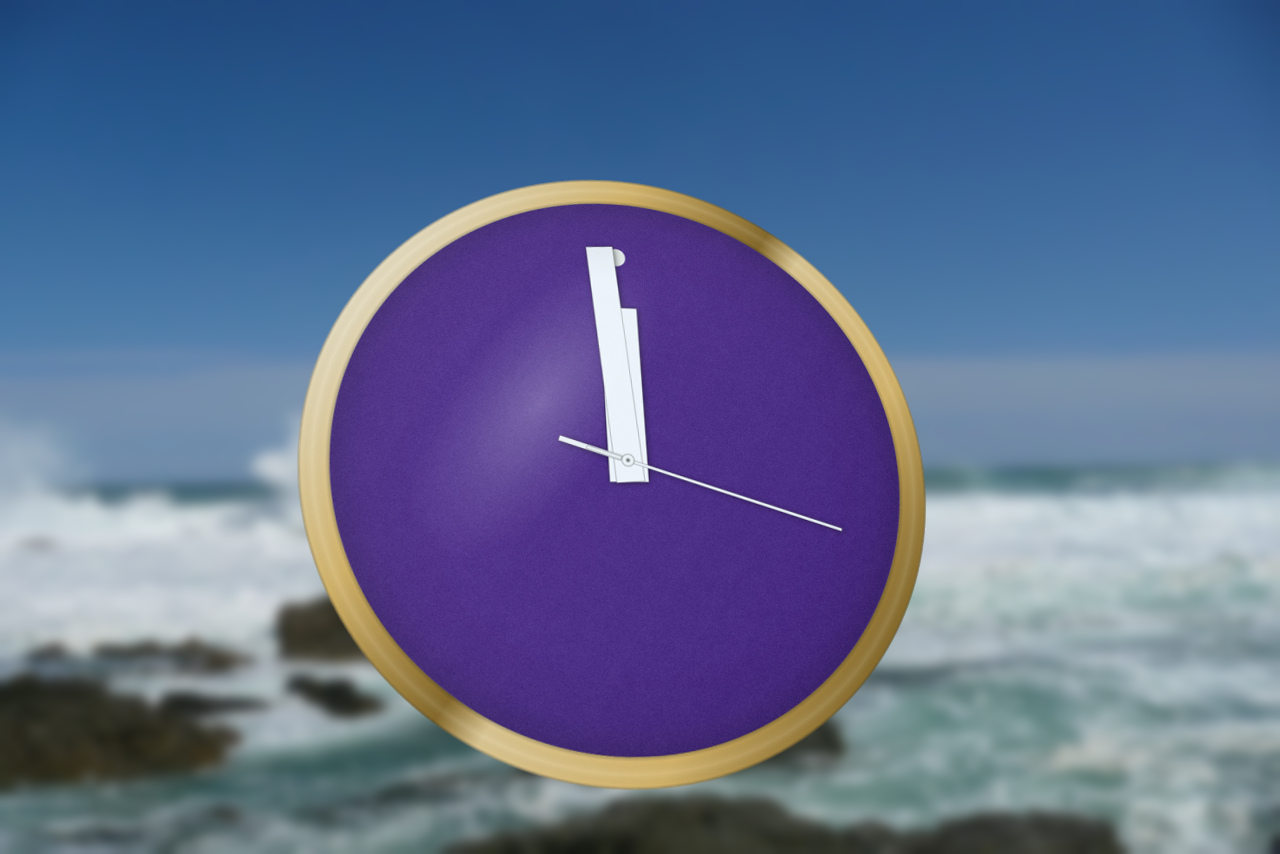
11,59,18
